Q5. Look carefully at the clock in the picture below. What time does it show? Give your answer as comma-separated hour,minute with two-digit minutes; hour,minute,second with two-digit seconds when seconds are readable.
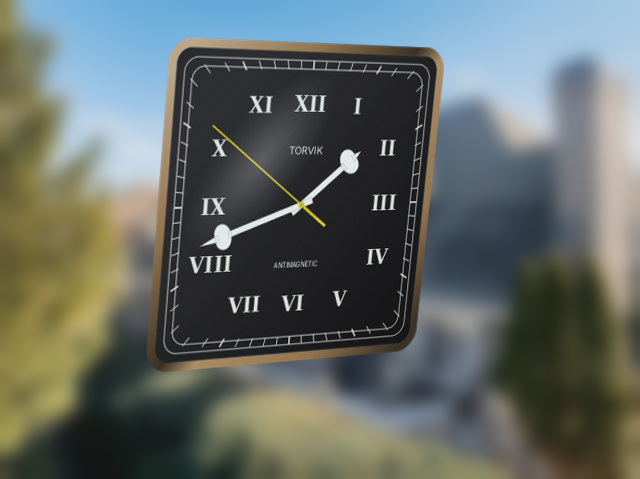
1,41,51
